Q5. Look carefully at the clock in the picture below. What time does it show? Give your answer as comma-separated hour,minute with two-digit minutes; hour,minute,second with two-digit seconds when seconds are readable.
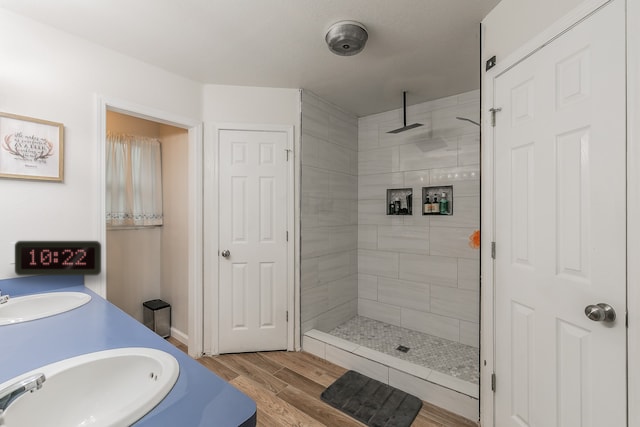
10,22
